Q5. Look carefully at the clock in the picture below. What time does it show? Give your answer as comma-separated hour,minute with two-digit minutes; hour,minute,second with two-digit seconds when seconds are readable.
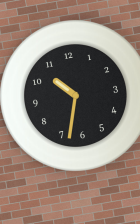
10,33
